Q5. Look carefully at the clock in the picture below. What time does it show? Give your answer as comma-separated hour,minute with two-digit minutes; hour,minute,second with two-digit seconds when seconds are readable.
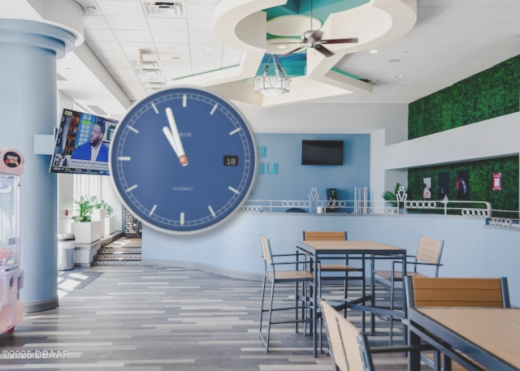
10,57
